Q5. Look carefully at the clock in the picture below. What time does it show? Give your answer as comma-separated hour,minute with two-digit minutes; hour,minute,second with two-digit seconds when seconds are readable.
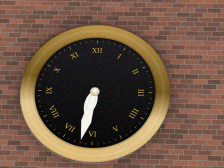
6,32
